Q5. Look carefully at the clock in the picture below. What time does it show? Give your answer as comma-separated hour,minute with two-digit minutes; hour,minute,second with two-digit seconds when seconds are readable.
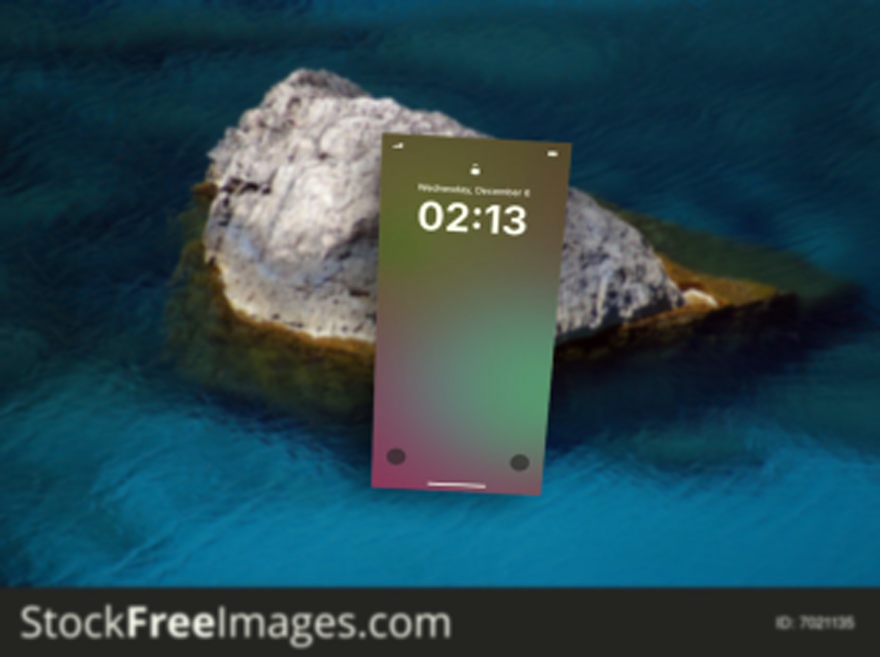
2,13
